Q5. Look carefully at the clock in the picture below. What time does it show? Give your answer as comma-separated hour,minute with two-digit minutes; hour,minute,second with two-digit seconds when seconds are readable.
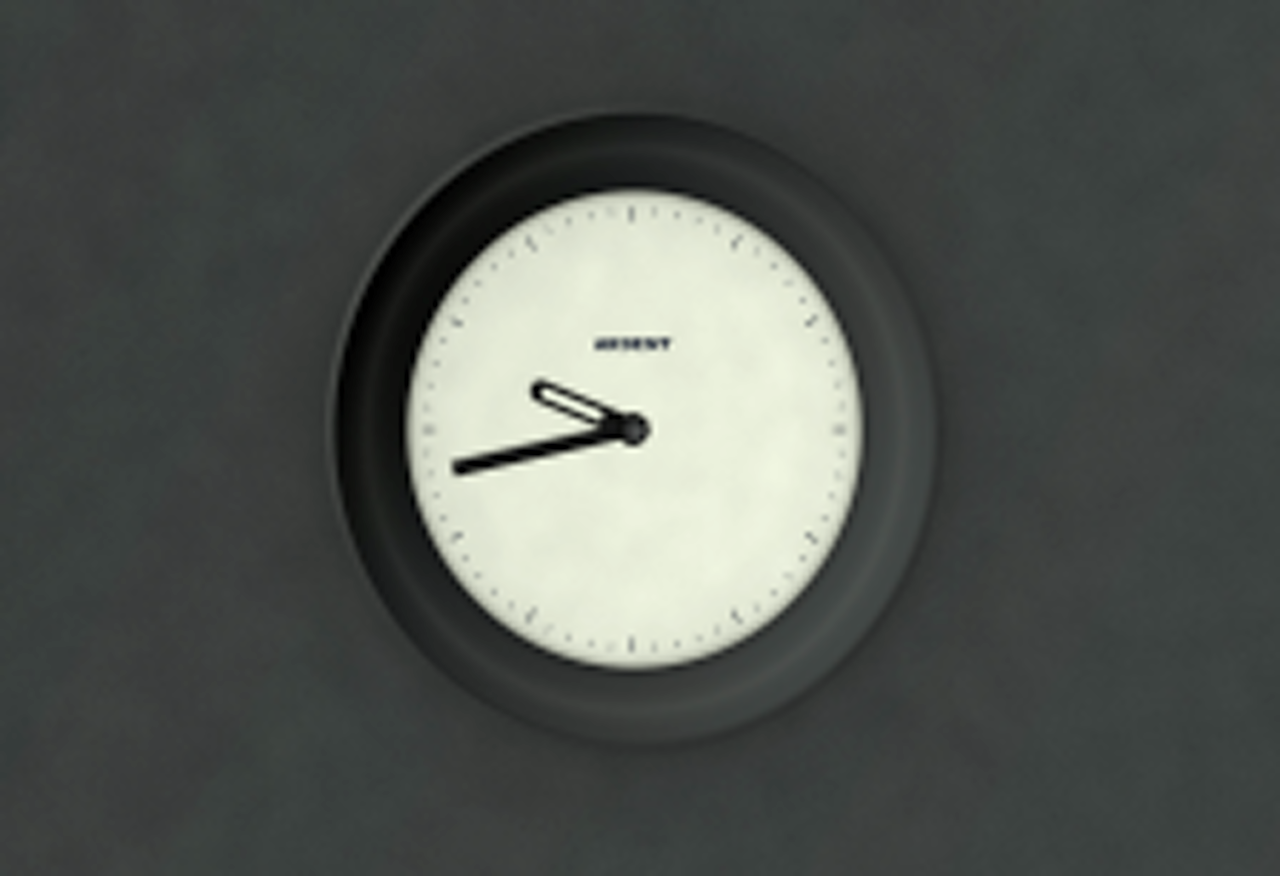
9,43
